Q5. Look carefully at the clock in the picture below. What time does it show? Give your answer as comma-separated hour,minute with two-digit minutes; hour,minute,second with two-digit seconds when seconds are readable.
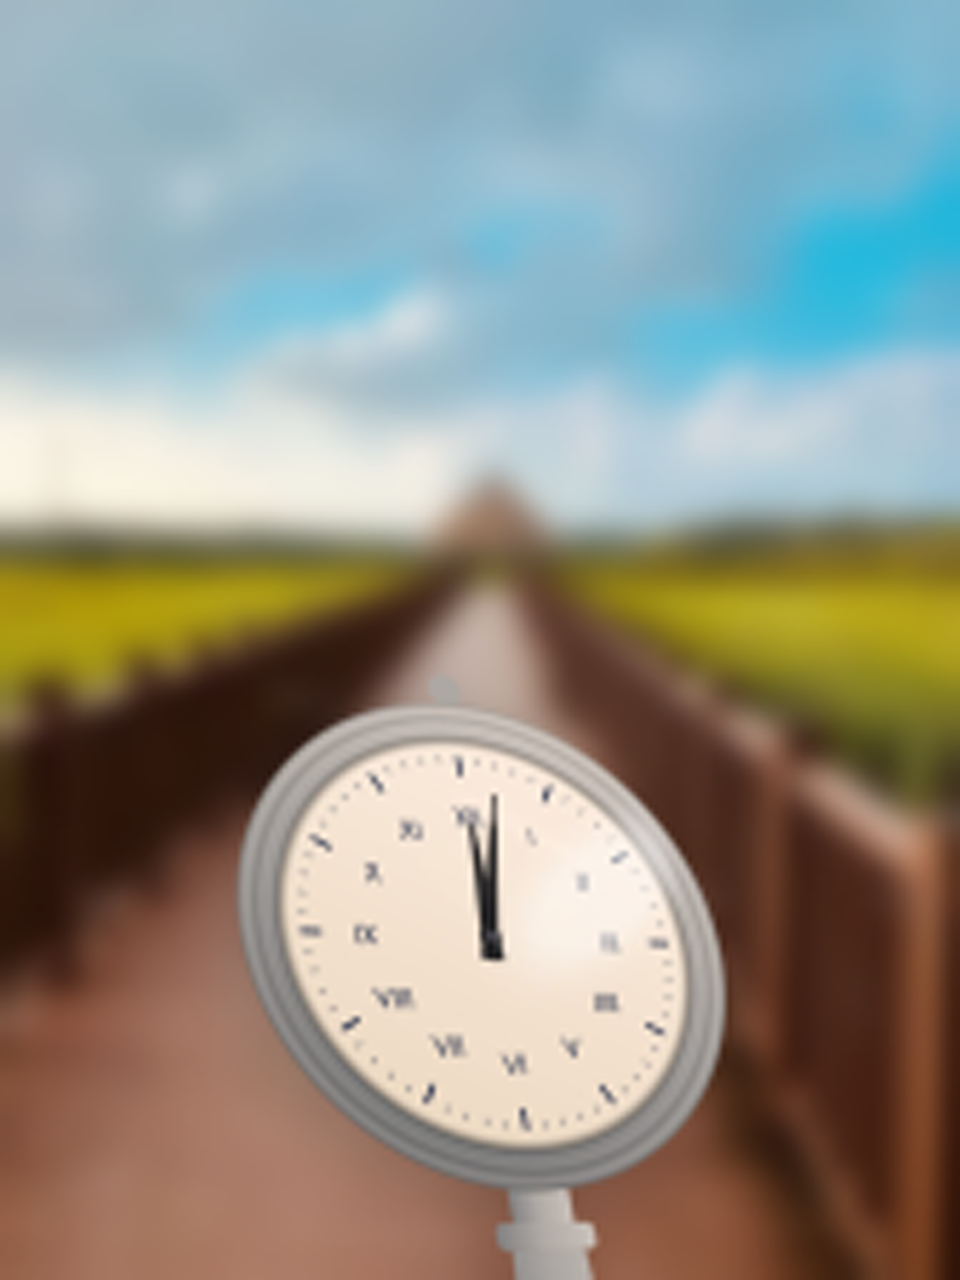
12,02
